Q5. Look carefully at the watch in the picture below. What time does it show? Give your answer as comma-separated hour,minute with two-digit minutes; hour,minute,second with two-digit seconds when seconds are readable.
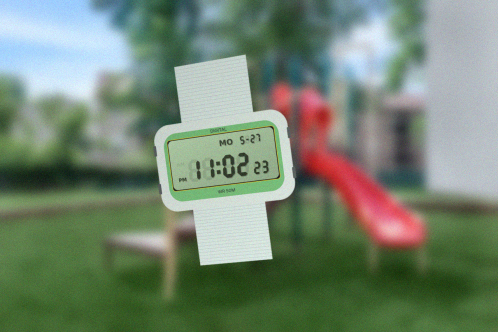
11,02,23
